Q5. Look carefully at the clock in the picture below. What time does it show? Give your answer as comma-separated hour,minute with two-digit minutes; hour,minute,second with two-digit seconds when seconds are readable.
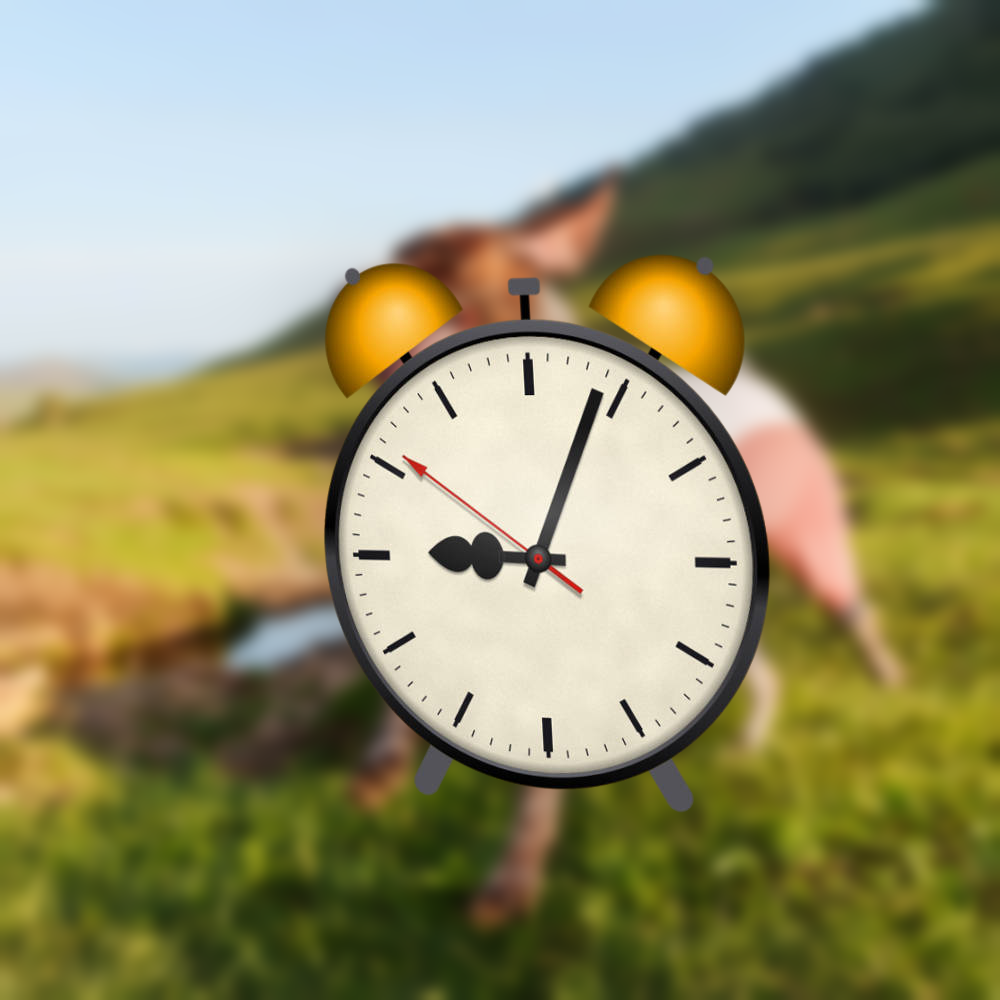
9,03,51
